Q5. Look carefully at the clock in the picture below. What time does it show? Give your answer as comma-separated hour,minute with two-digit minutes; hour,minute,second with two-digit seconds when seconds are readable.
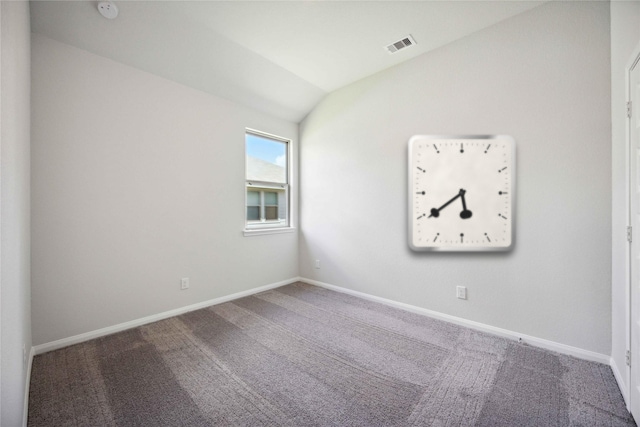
5,39
